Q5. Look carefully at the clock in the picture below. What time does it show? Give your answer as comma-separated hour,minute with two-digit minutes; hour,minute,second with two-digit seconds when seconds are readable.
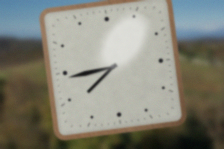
7,44
